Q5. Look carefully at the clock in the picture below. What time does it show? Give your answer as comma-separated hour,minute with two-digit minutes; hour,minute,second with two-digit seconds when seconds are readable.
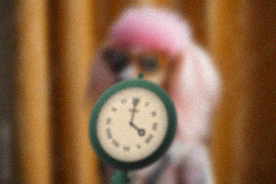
4,00
